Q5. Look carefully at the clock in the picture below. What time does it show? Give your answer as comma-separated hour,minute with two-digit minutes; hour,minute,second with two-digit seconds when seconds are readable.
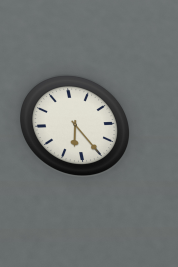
6,25
